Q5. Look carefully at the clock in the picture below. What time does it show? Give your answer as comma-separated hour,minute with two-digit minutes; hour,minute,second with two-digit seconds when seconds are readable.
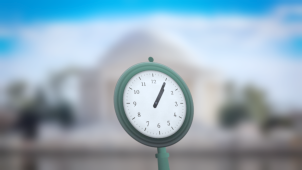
1,05
